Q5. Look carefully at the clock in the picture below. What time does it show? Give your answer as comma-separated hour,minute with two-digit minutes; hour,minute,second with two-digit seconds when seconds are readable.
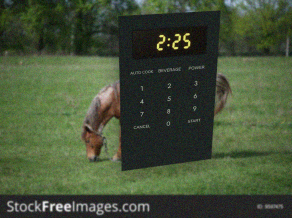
2,25
